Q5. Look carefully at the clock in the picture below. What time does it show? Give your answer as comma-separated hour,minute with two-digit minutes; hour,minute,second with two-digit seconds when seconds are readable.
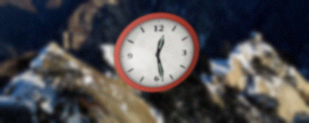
12,28
